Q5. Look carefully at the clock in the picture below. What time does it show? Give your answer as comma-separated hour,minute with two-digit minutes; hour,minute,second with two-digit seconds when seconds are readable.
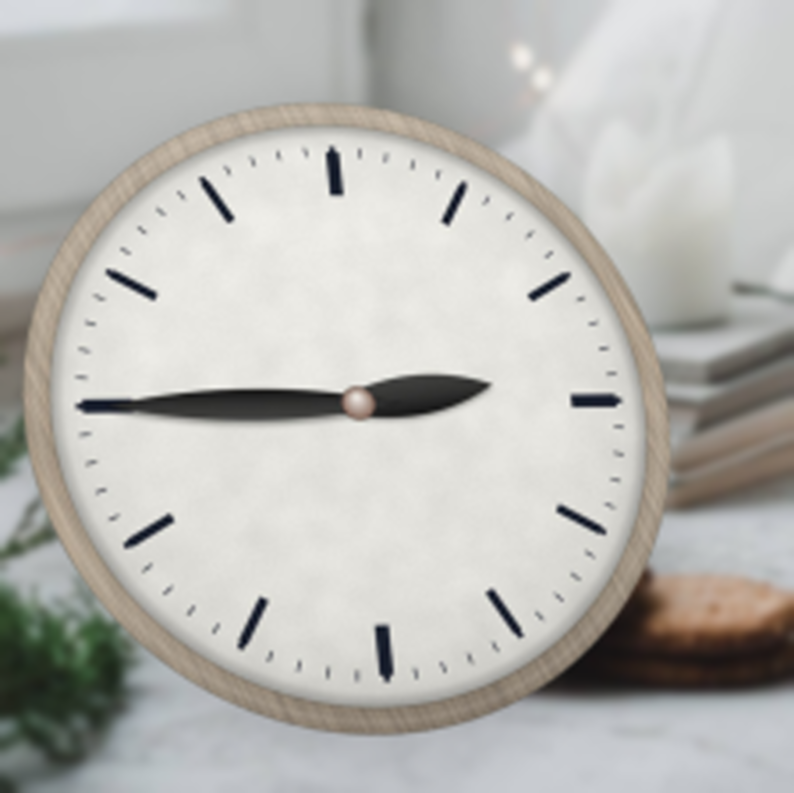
2,45
